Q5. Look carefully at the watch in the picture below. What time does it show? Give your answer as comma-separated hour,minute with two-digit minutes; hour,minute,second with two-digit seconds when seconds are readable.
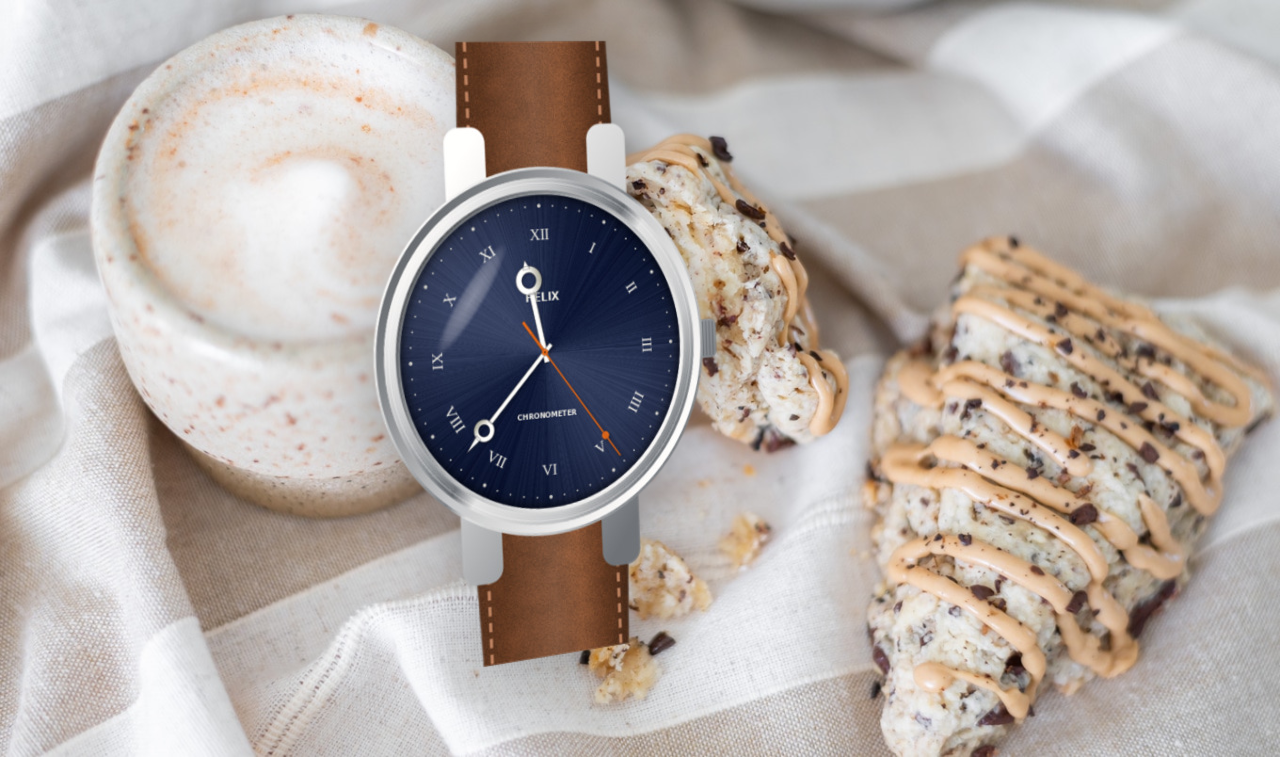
11,37,24
